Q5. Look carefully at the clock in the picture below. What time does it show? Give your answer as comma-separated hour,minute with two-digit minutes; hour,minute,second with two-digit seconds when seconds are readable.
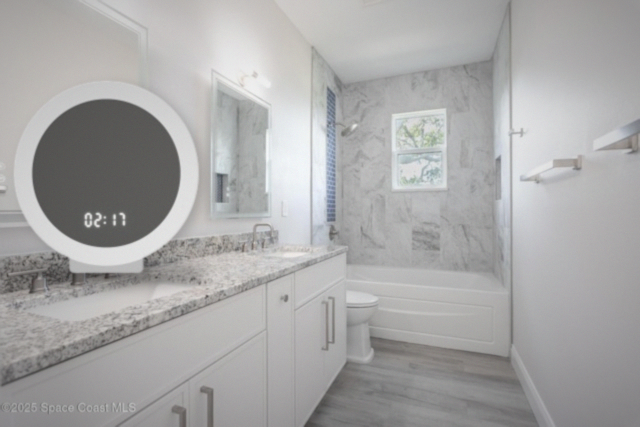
2,17
